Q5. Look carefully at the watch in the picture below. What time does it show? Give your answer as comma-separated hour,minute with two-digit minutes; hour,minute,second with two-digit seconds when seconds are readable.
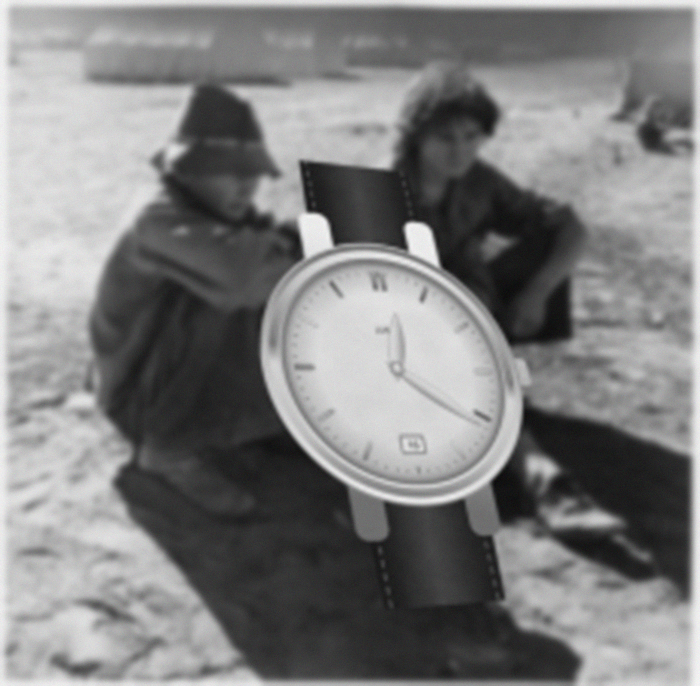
12,21
